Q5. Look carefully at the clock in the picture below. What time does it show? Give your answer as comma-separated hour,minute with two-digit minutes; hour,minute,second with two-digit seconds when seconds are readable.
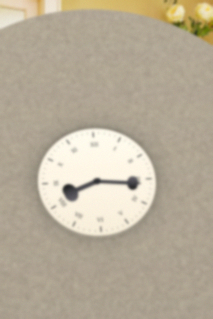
8,16
